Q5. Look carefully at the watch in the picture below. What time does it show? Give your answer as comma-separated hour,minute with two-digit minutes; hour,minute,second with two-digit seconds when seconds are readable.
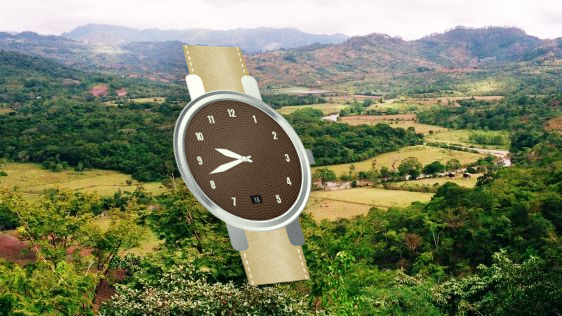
9,42
